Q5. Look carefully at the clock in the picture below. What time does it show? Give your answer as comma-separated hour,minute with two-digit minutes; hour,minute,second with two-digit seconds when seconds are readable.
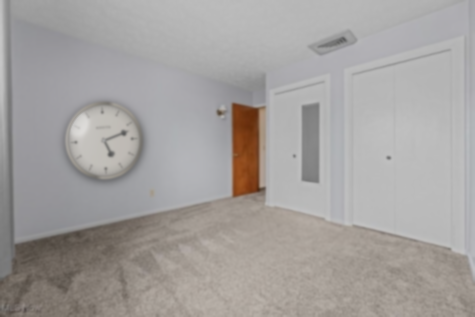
5,12
